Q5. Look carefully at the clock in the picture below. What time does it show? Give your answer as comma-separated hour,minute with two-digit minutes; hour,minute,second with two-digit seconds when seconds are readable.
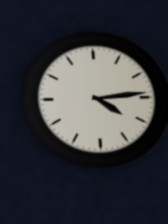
4,14
